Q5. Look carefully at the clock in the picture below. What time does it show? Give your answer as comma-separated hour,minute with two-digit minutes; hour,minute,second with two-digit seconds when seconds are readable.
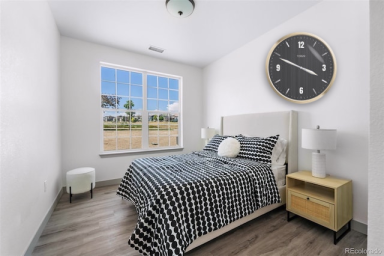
3,49
